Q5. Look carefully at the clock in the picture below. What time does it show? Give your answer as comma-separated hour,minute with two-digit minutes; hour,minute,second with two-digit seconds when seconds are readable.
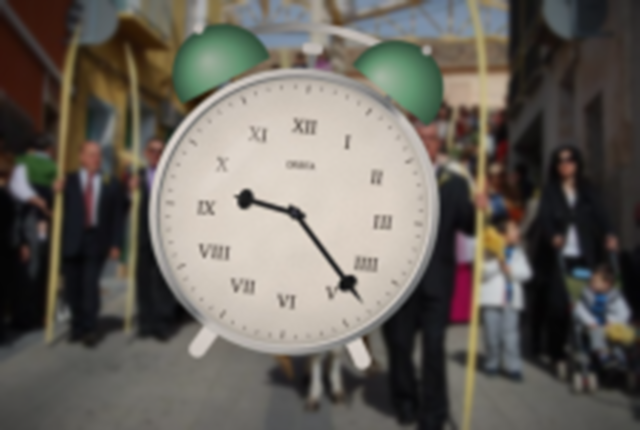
9,23
